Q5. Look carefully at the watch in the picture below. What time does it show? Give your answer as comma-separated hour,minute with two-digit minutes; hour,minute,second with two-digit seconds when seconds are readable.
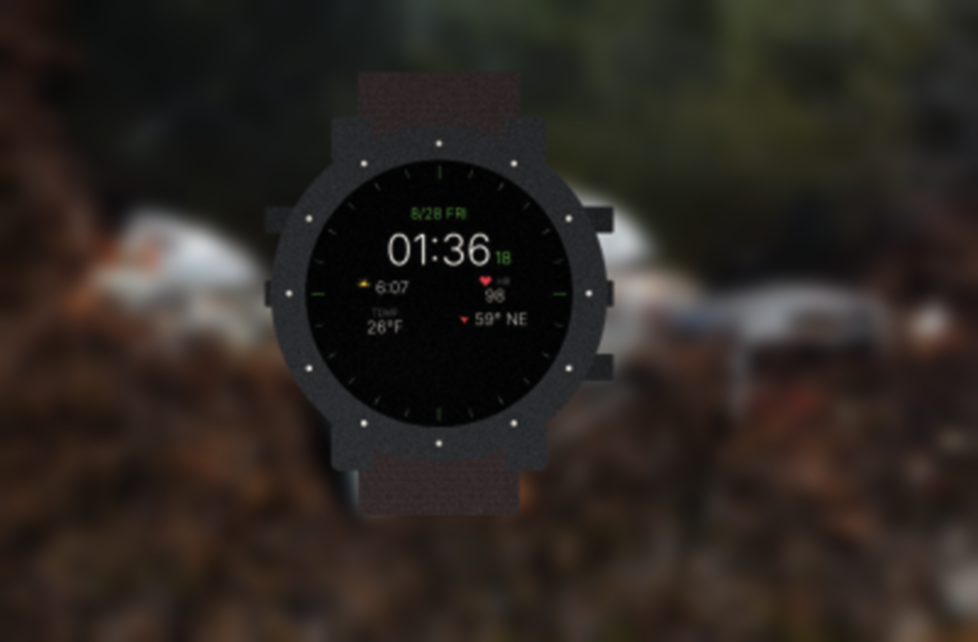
1,36
